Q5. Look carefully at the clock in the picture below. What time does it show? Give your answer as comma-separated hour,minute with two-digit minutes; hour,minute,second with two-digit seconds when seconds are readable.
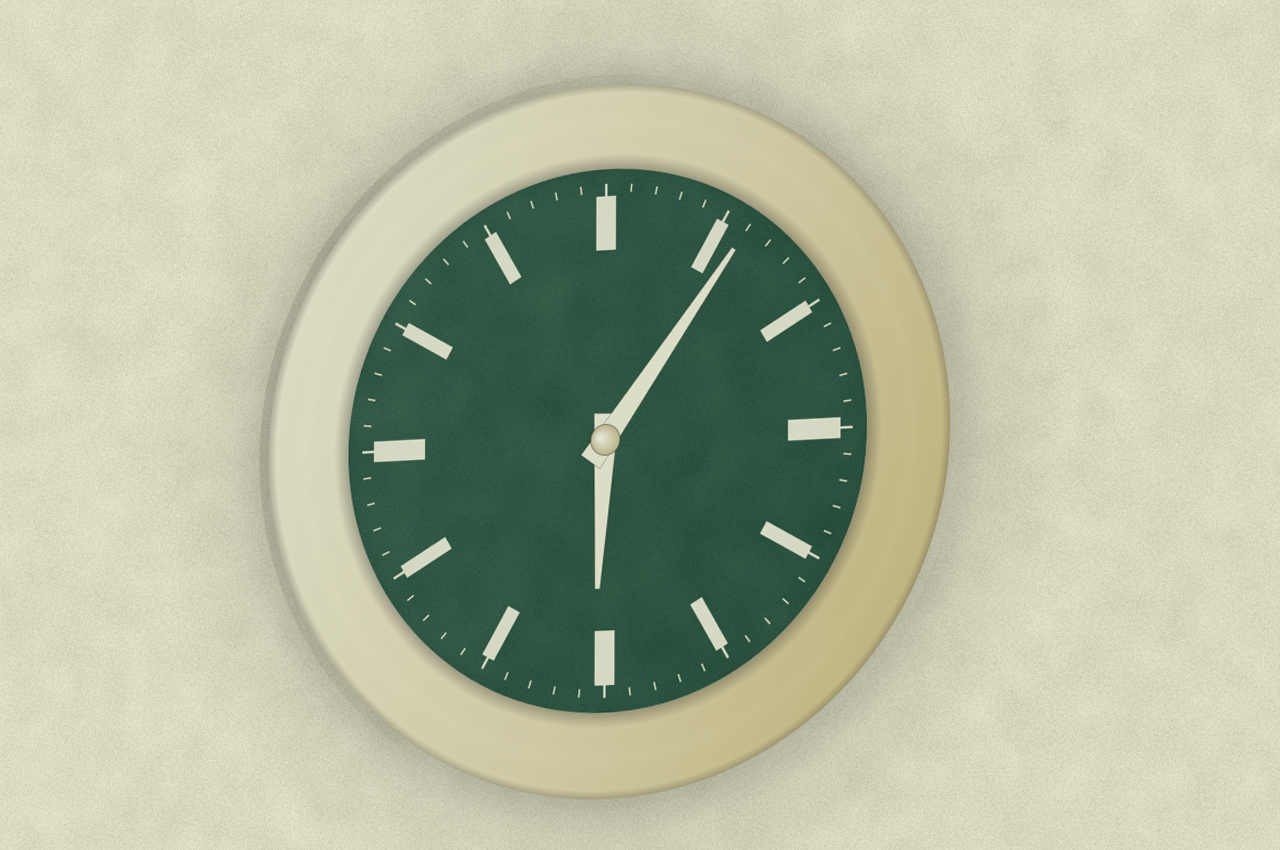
6,06
